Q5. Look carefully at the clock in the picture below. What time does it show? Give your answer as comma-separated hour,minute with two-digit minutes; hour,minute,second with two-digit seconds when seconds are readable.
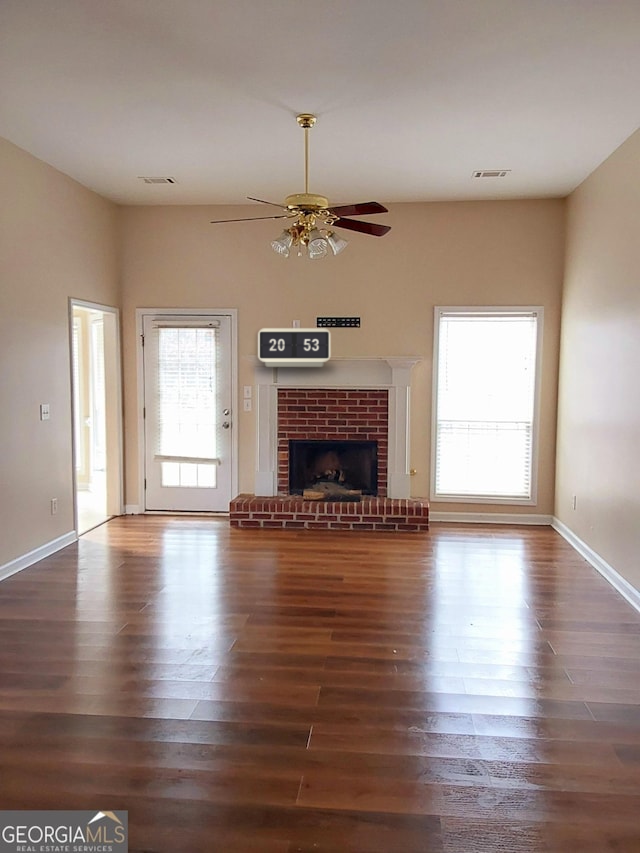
20,53
